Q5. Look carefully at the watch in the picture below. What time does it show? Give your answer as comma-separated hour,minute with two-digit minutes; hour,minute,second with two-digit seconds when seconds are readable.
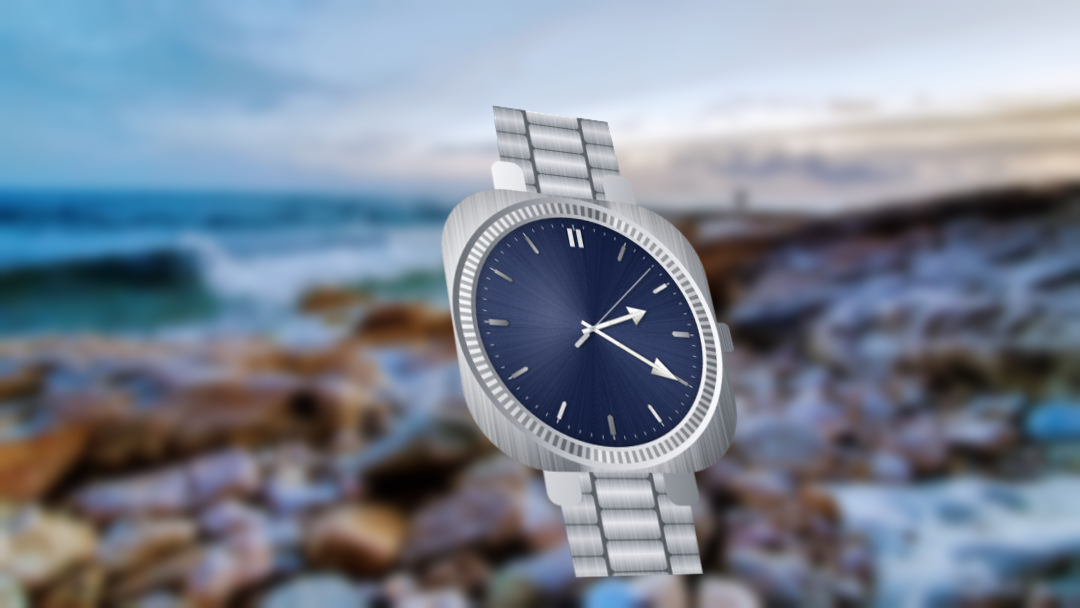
2,20,08
